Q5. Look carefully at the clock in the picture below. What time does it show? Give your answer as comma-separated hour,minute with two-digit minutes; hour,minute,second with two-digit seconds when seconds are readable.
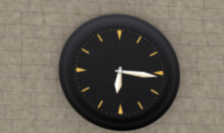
6,16
